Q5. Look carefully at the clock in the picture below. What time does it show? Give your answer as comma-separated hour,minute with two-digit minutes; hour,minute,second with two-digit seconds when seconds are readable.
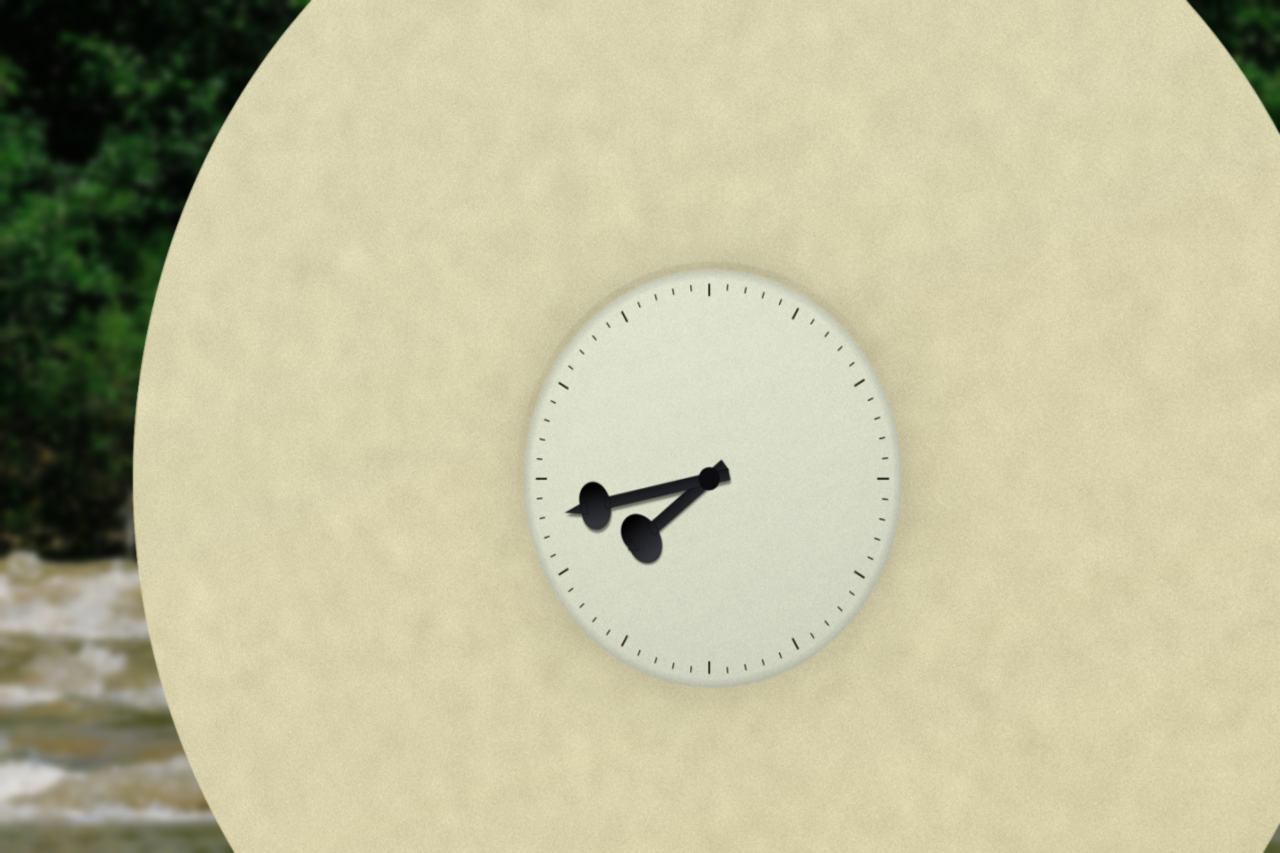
7,43
